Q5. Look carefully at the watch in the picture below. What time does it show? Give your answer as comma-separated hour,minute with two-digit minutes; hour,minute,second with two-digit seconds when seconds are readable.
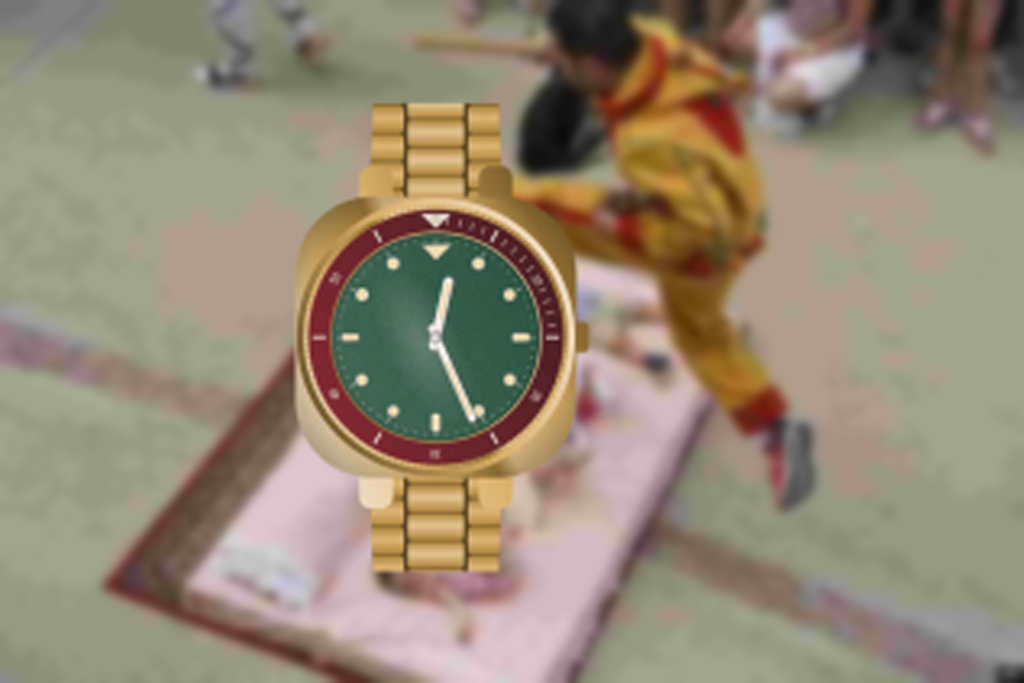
12,26
